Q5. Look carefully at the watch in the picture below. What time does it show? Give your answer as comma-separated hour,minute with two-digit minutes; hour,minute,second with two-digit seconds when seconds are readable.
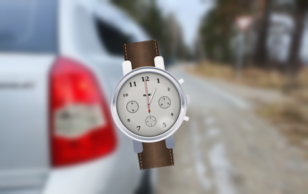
1,00
